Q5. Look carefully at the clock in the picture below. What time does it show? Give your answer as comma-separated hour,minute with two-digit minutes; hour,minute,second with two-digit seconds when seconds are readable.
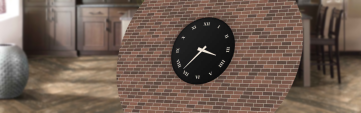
3,37
